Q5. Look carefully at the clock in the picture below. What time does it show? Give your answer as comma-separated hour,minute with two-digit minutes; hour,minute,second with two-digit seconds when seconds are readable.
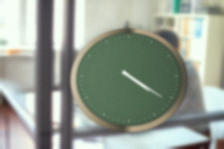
4,21
